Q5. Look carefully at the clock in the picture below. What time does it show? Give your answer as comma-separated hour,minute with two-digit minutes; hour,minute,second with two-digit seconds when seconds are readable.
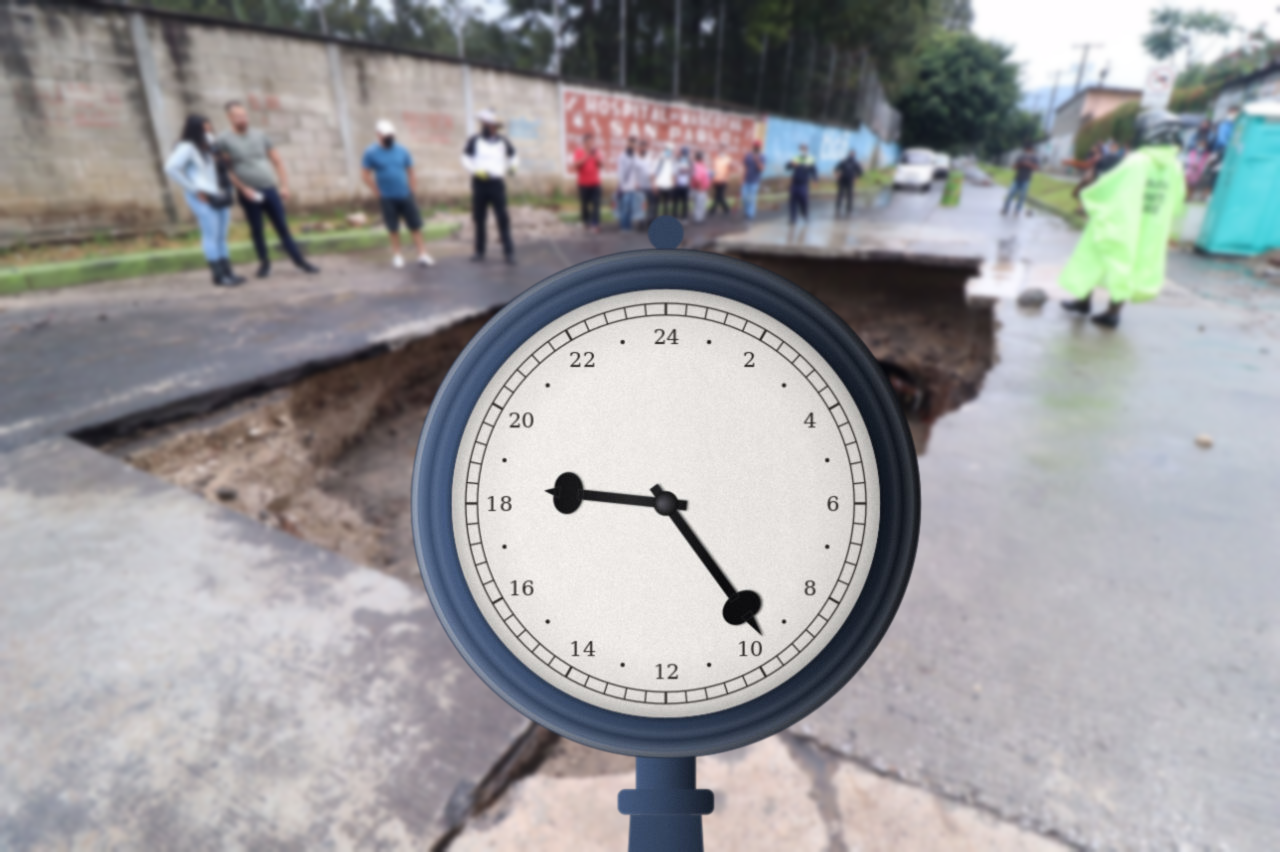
18,24
